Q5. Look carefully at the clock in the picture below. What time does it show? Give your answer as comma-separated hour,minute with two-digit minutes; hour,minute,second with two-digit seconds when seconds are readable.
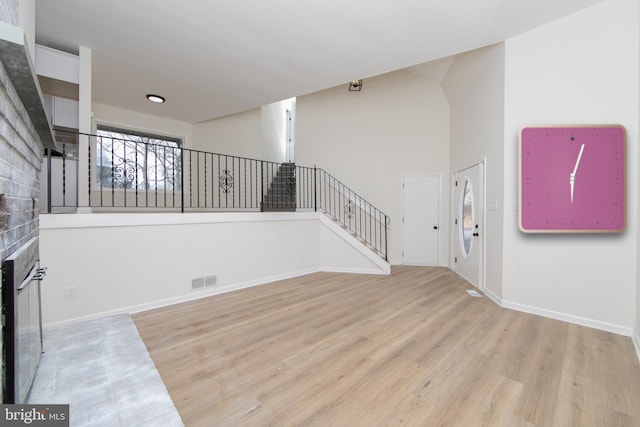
6,03
